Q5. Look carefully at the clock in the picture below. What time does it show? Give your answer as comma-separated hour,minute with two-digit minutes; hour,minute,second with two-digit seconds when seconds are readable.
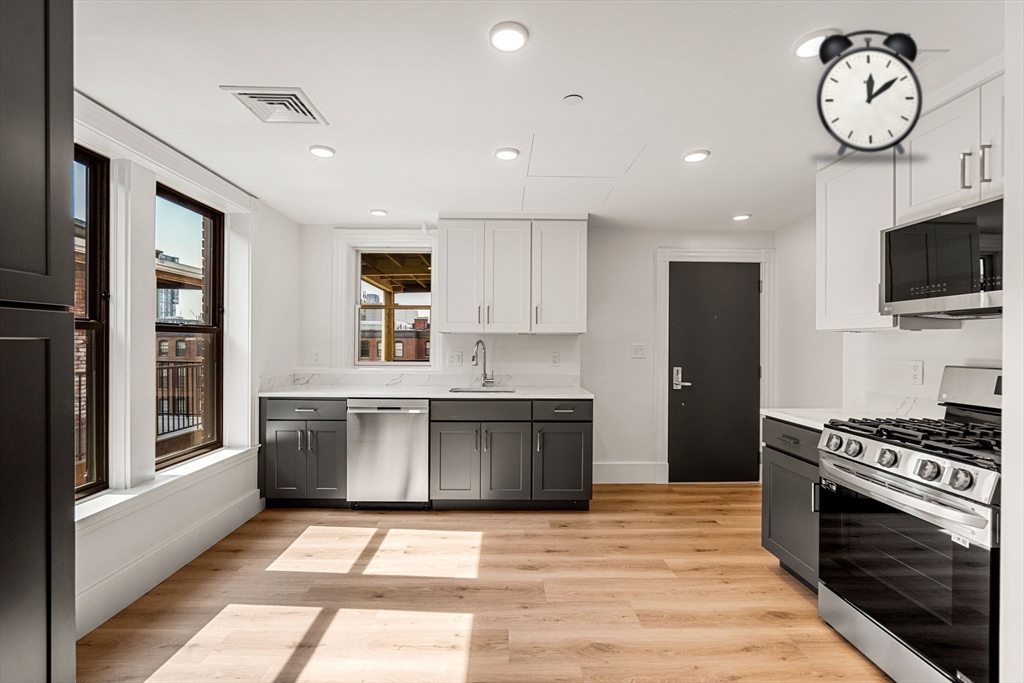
12,09
